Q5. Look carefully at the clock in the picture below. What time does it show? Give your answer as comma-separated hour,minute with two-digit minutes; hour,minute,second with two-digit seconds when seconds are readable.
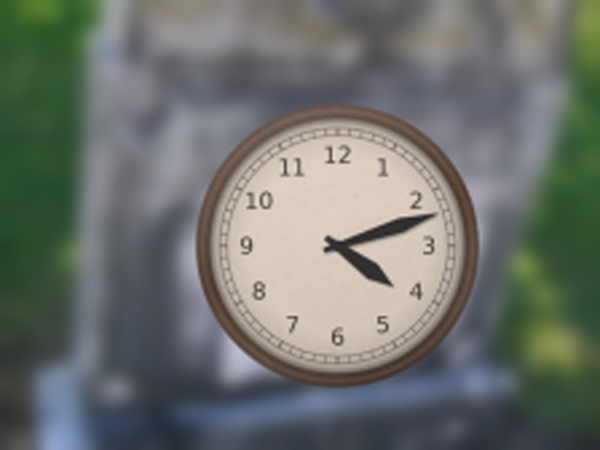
4,12
